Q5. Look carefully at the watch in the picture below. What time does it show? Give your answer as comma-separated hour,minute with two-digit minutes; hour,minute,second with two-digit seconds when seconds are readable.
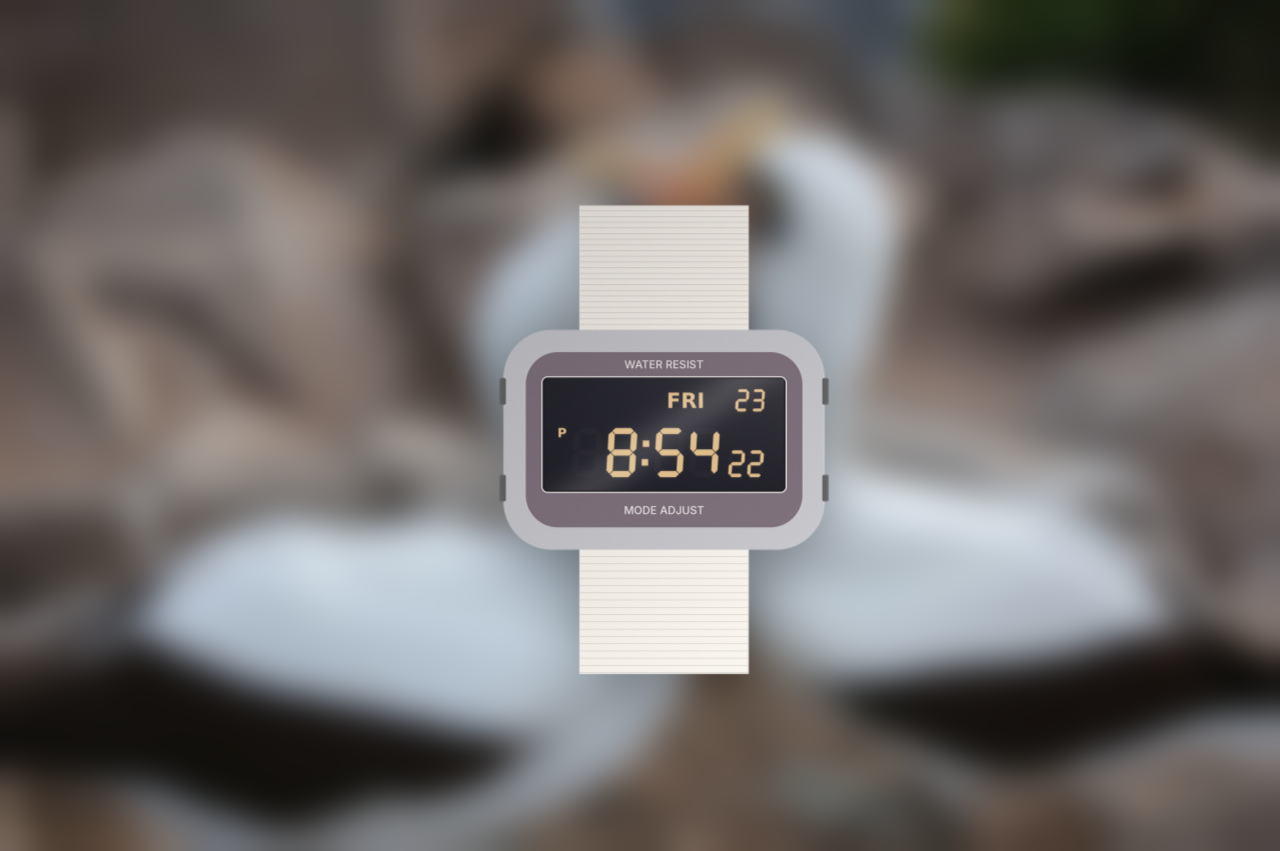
8,54,22
